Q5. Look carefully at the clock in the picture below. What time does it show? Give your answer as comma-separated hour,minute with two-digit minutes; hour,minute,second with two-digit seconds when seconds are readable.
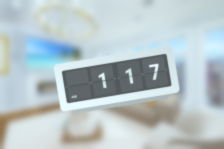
1,17
